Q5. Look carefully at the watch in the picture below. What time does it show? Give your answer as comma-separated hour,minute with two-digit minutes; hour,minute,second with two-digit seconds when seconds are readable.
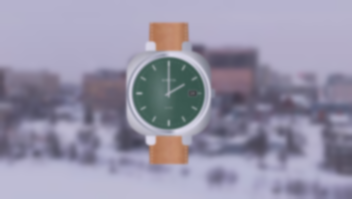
2,00
